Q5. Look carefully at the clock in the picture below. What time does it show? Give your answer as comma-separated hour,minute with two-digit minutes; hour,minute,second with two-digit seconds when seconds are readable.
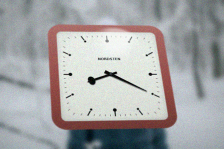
8,20
